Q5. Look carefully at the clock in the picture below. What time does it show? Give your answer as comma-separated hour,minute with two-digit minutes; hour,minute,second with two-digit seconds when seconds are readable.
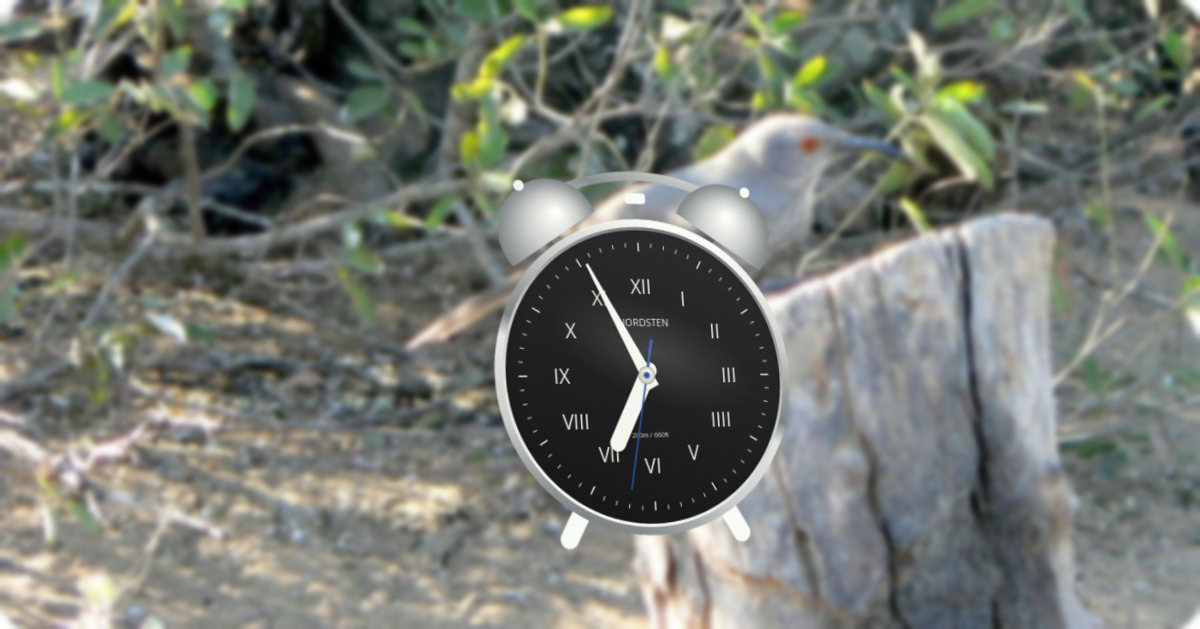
6,55,32
